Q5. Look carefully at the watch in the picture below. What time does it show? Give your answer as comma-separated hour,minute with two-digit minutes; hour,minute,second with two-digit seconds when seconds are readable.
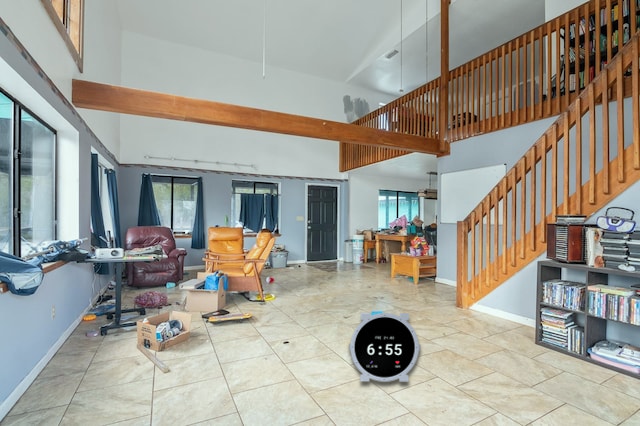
6,55
